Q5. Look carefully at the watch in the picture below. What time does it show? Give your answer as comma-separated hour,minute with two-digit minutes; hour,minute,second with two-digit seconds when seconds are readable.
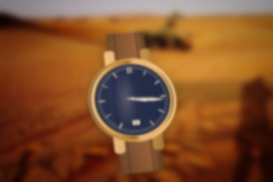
3,16
